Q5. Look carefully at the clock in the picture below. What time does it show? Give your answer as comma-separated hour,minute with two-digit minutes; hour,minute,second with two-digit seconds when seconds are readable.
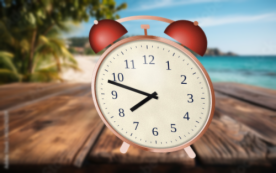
7,48
